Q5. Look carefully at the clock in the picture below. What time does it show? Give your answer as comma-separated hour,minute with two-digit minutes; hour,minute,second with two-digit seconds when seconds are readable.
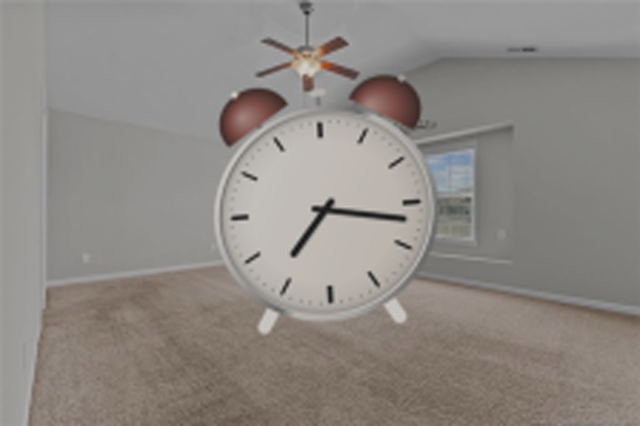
7,17
